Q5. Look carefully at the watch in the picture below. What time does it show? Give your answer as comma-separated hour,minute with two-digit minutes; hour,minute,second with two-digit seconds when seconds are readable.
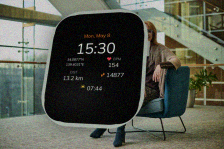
15,30
